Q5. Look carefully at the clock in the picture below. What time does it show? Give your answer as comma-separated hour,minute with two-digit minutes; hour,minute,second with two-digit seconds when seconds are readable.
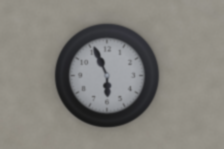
5,56
